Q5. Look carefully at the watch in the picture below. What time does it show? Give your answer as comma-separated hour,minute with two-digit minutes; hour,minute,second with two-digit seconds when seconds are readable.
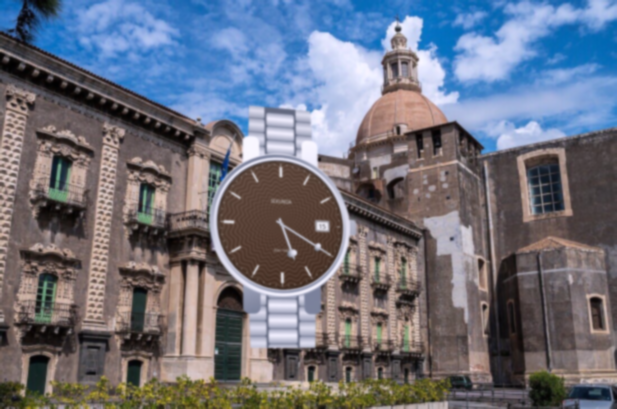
5,20
